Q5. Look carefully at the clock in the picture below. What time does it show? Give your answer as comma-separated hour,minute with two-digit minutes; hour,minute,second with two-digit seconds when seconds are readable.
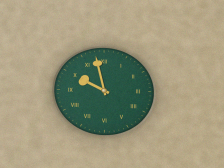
9,58
